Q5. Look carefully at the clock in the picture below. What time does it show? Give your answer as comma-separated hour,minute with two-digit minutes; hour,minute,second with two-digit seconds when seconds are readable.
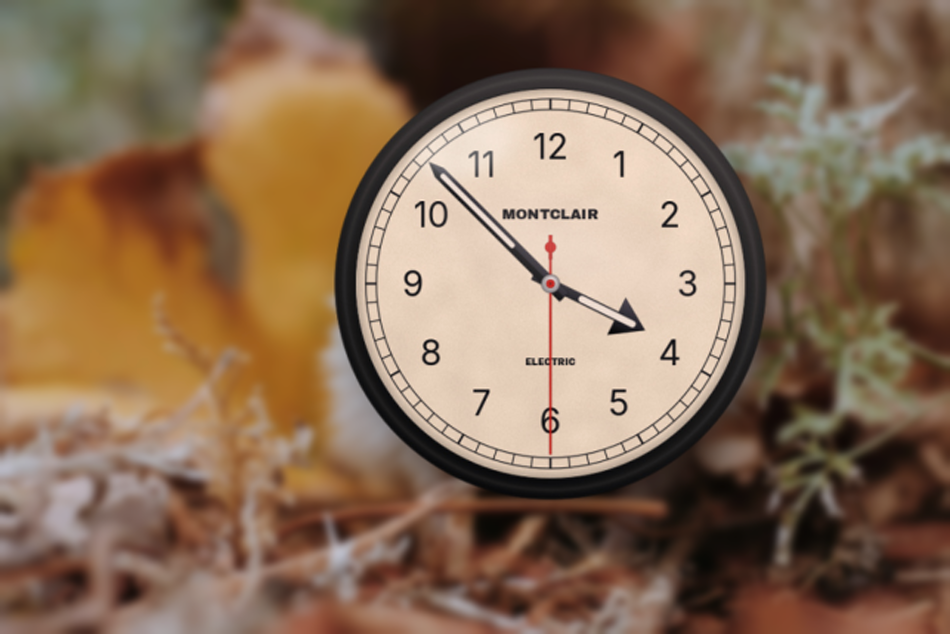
3,52,30
